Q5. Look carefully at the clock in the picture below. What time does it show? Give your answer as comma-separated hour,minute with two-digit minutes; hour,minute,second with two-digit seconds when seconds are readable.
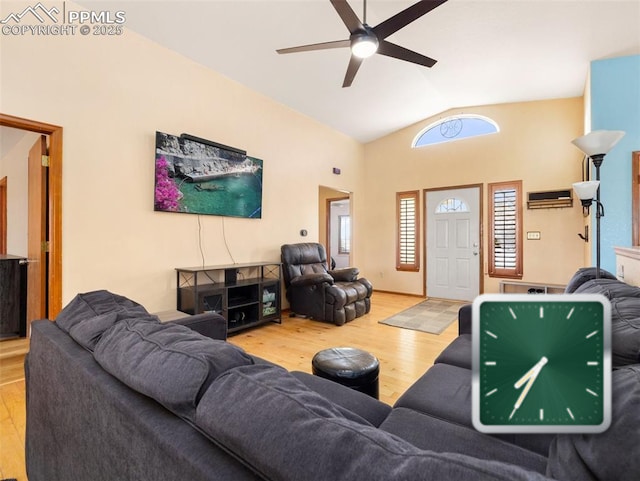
7,35
